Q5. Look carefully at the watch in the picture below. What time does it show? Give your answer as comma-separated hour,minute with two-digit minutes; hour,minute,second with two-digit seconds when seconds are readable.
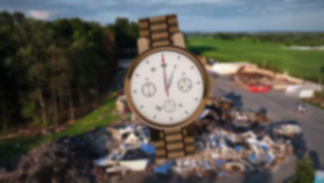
1,00
